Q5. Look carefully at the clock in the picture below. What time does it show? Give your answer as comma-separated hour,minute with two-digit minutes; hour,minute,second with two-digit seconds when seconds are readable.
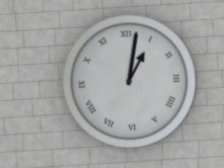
1,02
